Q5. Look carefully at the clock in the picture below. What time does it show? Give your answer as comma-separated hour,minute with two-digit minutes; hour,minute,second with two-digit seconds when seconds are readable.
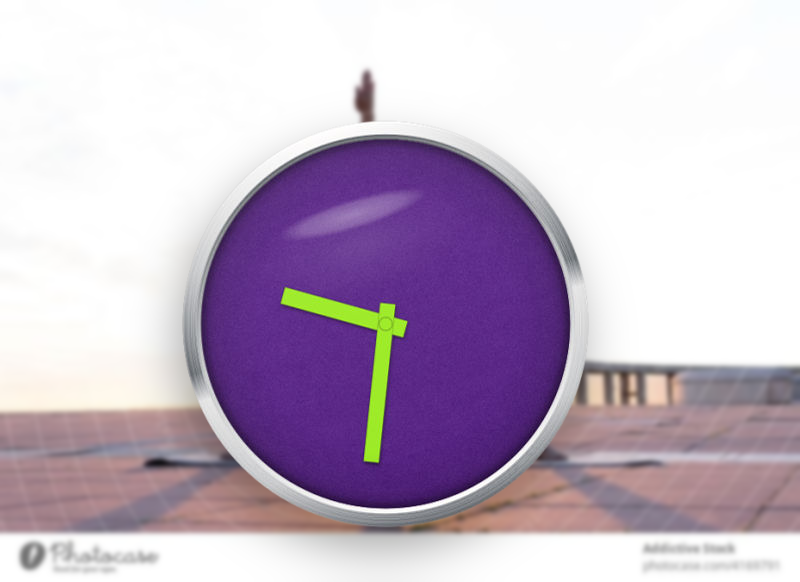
9,31
